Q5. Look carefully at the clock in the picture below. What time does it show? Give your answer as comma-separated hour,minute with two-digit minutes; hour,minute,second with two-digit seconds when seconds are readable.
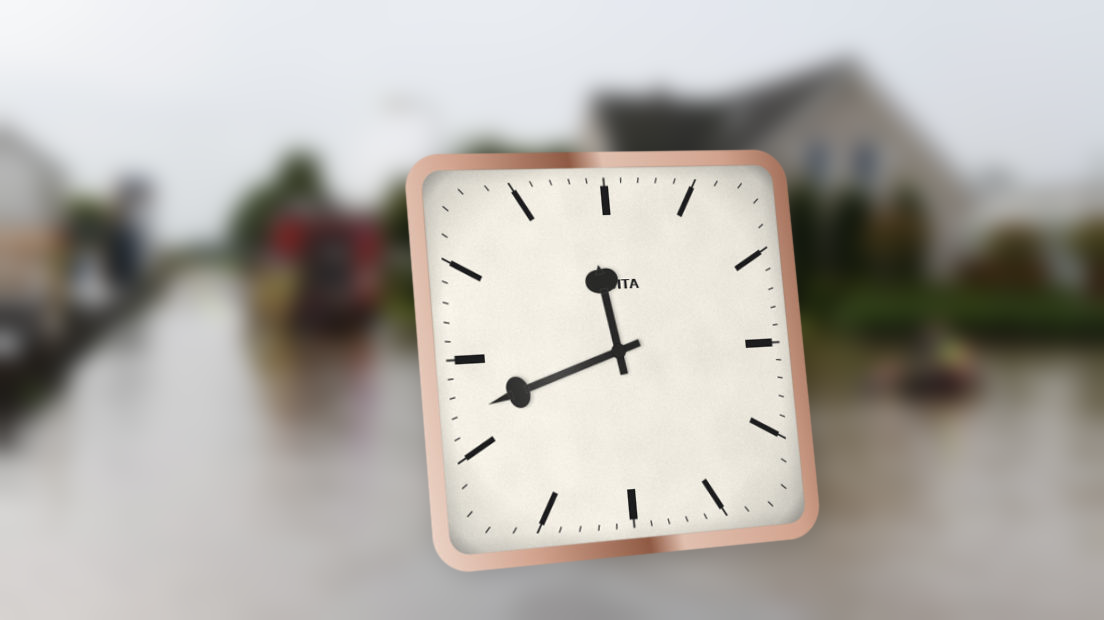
11,42
